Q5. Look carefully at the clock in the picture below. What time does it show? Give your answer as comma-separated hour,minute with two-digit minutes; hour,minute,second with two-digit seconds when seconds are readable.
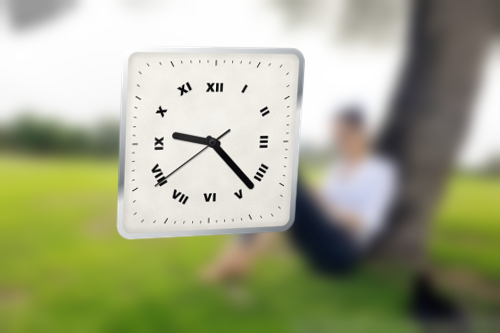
9,22,39
